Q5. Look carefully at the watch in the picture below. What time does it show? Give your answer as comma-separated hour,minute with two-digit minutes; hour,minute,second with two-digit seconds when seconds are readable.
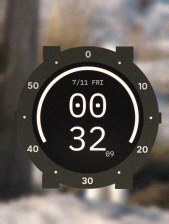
0,32,09
